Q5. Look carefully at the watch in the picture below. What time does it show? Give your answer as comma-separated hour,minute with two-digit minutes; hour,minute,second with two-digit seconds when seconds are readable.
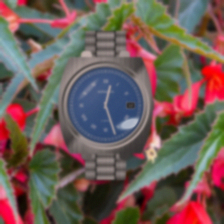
12,27
